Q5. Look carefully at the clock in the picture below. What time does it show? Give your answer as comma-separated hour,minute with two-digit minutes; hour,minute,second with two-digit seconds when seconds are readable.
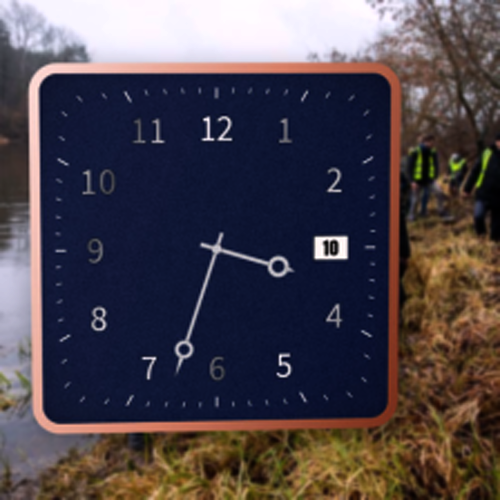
3,33
